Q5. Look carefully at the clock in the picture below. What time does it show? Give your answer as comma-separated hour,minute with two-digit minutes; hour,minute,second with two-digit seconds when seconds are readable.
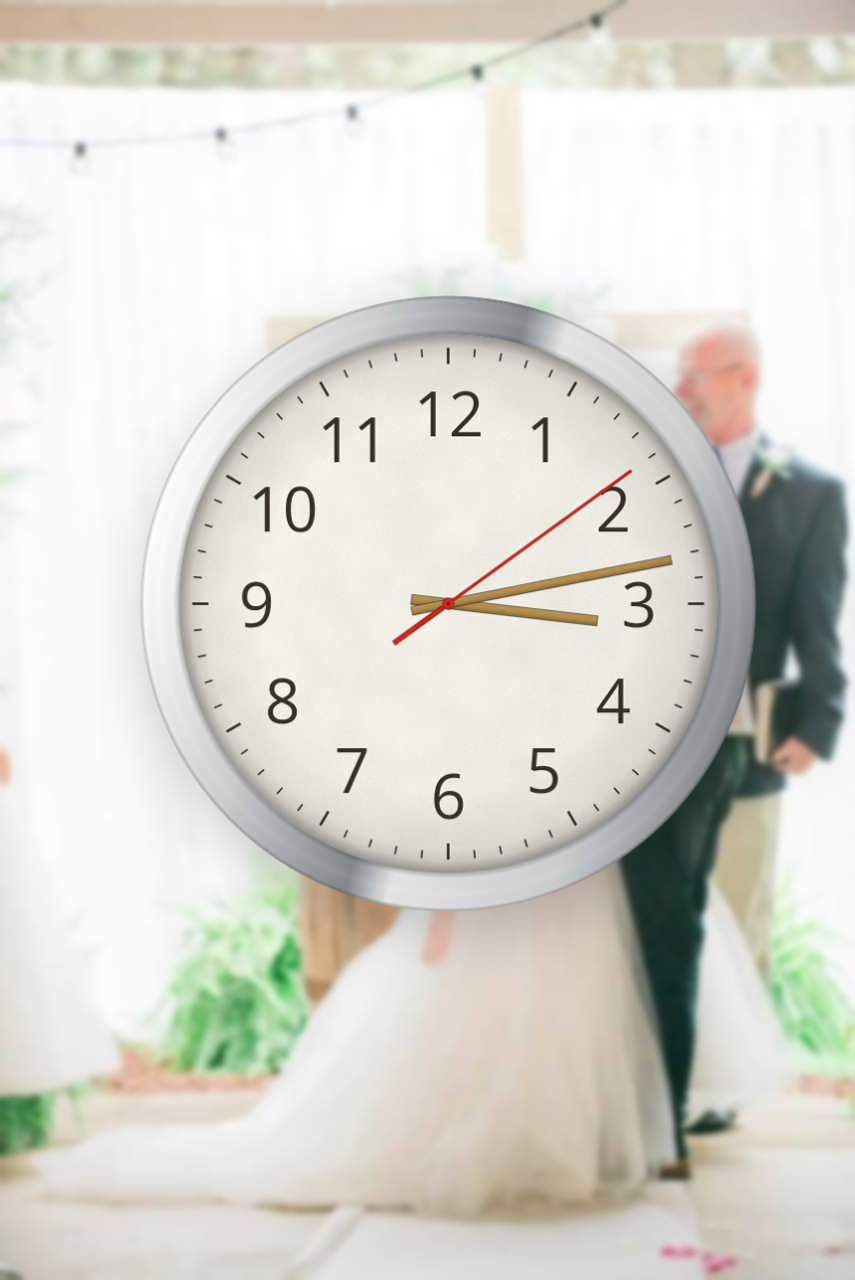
3,13,09
